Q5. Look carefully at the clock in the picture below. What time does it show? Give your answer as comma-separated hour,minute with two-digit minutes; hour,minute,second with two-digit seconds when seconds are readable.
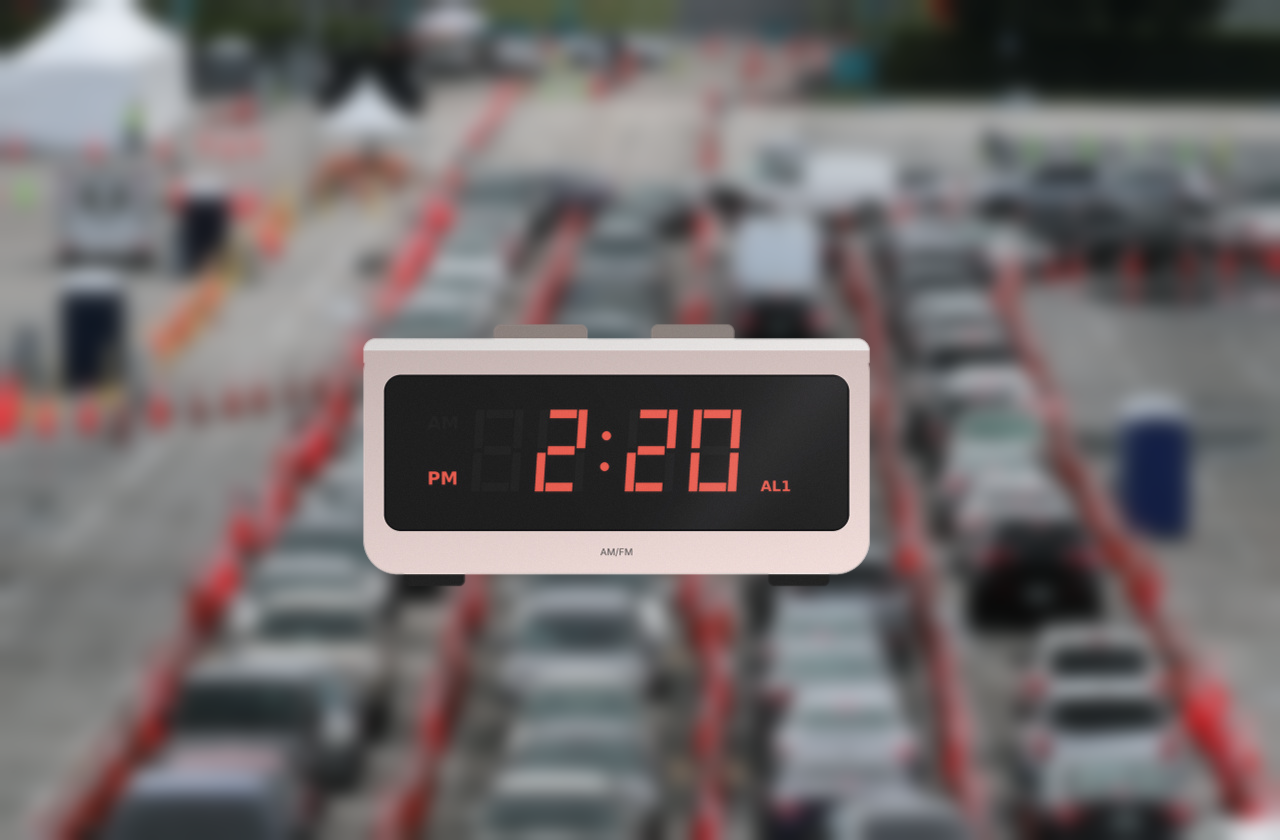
2,20
